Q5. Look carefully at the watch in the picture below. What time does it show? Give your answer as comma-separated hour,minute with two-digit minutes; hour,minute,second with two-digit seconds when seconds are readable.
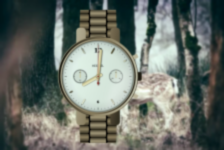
8,01
